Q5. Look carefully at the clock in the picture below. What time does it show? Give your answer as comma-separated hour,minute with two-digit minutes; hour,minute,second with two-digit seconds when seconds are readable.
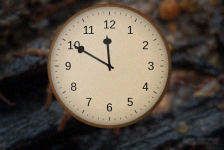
11,50
